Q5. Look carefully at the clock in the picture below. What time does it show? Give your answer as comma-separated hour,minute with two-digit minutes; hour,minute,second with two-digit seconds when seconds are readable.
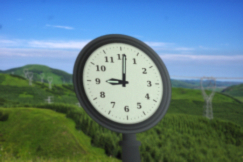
9,01
